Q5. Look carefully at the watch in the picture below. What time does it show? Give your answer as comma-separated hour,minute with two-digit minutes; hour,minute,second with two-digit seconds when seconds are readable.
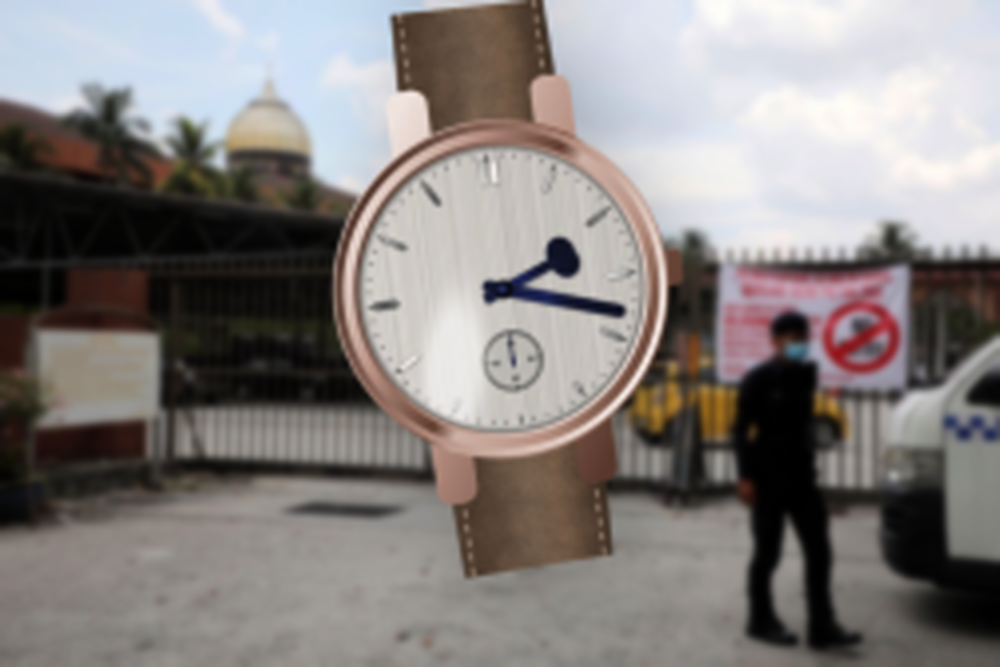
2,18
